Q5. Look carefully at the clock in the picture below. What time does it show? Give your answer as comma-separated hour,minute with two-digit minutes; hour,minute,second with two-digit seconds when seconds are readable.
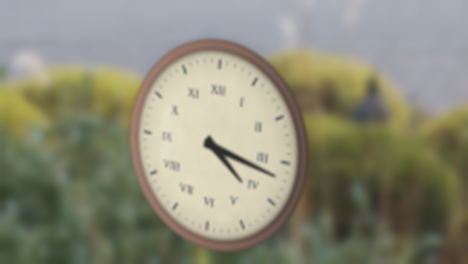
4,17
